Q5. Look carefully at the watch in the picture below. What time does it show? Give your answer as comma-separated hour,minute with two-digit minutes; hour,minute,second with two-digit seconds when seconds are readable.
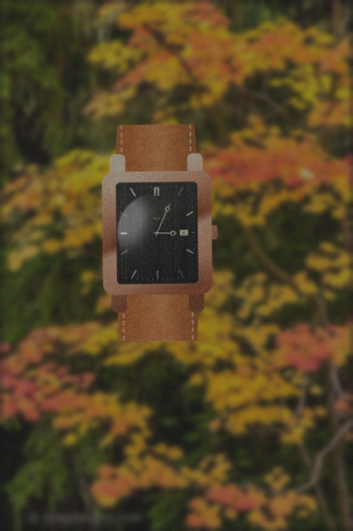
3,04
